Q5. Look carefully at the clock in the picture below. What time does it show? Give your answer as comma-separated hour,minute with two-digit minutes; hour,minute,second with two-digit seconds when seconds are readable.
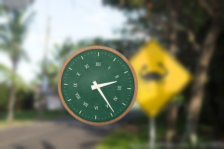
2,24
